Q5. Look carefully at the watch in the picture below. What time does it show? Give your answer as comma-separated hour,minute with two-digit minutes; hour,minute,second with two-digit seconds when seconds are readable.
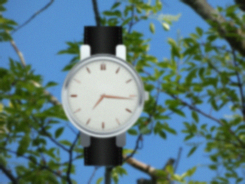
7,16
